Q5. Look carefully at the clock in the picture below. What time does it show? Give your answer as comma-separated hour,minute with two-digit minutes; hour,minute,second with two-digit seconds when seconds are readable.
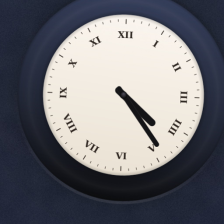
4,24
